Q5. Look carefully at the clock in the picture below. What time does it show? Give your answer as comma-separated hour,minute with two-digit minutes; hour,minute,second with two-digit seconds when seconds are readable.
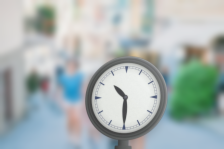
10,30
